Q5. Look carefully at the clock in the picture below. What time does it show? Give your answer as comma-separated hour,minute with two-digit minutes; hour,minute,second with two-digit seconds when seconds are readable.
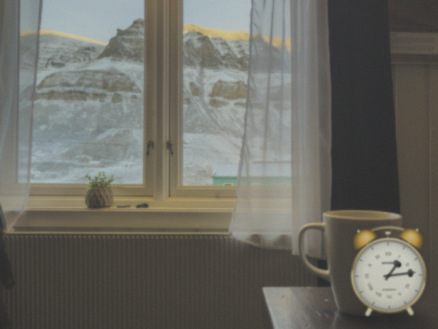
1,14
